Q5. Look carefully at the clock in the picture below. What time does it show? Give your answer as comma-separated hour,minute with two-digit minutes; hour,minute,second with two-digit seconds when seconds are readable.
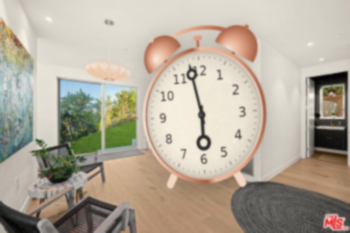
5,58
